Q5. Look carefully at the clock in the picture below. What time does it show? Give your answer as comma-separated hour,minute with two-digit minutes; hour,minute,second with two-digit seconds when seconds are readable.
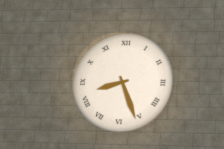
8,26
